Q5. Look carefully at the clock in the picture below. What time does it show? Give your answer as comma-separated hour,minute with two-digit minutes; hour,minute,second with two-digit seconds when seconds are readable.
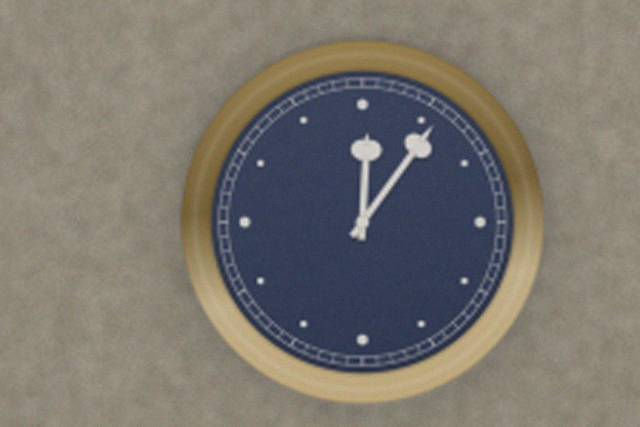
12,06
